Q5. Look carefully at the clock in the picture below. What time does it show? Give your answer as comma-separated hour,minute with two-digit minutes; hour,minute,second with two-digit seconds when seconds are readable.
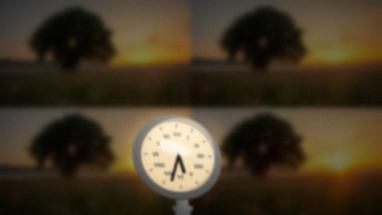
5,33
